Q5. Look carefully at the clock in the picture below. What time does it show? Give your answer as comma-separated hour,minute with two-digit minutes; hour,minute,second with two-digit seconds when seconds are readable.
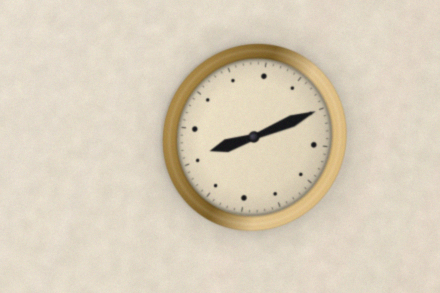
8,10
